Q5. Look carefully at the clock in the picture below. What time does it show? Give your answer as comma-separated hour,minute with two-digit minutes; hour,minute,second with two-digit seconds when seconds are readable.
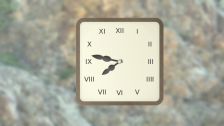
7,47
